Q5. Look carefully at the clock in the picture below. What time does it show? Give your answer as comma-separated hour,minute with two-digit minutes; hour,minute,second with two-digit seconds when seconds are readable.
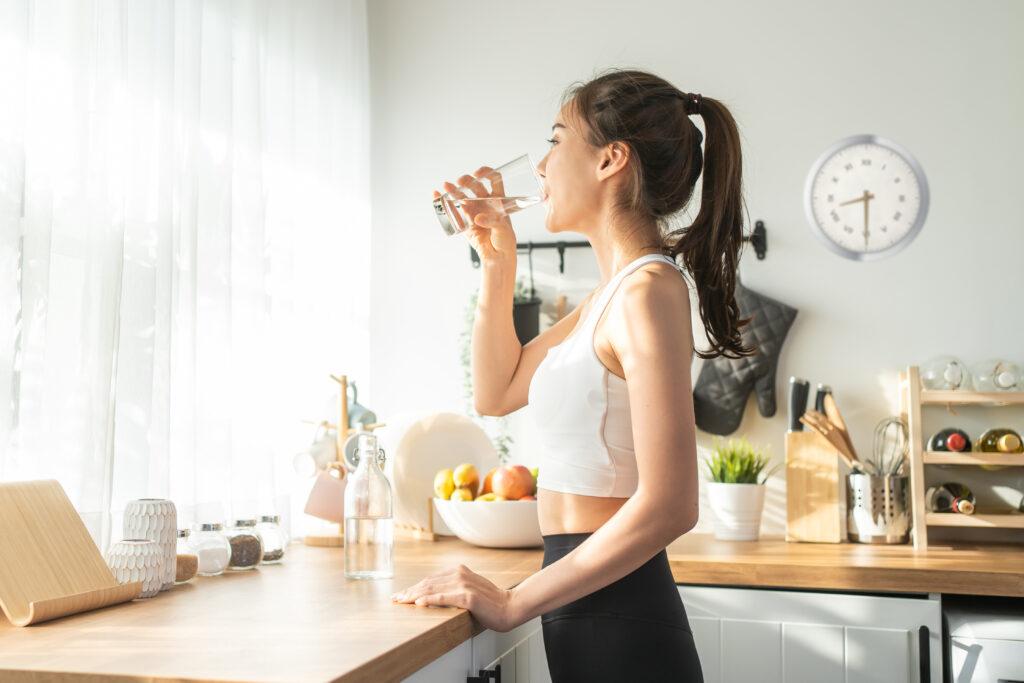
8,30
